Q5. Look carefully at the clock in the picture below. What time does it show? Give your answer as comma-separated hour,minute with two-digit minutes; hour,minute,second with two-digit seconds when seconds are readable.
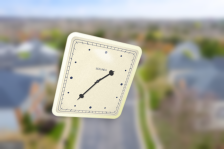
1,36
